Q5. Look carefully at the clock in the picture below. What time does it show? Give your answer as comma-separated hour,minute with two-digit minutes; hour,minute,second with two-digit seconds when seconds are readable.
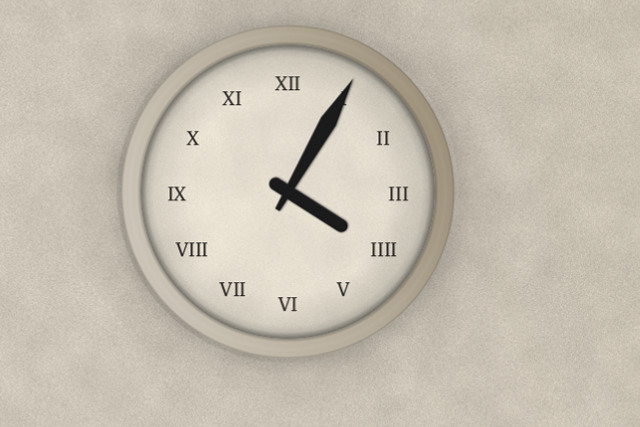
4,05
